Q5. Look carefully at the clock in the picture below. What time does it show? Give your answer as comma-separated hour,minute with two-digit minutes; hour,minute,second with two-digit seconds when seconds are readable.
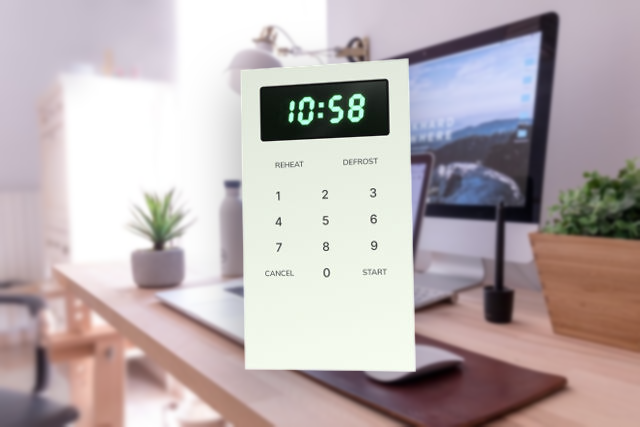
10,58
